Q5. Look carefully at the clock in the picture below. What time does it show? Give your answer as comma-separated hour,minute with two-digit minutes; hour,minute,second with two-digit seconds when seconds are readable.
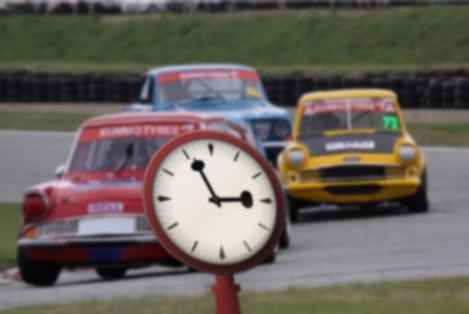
2,56
